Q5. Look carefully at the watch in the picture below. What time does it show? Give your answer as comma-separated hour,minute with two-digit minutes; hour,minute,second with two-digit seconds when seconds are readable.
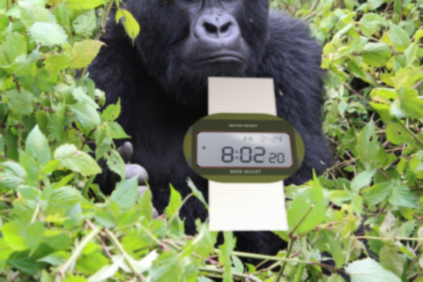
8,02,20
